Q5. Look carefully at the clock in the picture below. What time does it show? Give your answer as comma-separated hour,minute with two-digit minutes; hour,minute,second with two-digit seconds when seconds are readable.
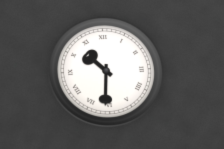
10,31
